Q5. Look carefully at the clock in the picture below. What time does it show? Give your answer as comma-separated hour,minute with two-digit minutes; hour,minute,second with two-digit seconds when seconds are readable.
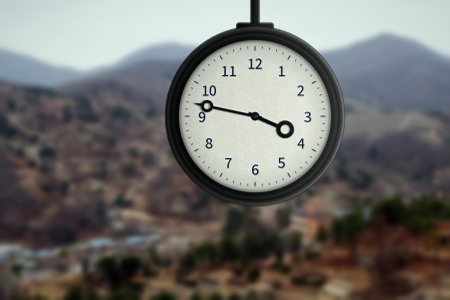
3,47
